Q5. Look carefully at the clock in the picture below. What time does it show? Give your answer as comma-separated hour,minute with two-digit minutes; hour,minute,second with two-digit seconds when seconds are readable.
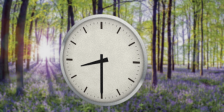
8,30
